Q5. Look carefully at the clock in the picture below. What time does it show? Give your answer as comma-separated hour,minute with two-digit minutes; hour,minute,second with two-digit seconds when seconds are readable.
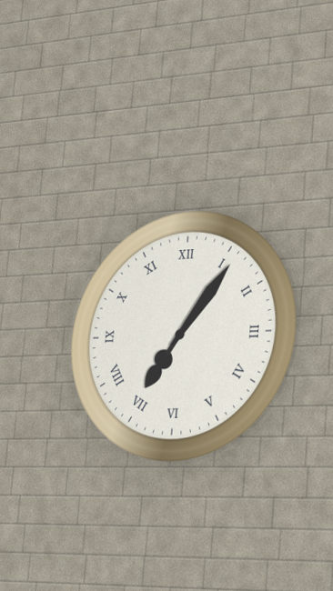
7,06
